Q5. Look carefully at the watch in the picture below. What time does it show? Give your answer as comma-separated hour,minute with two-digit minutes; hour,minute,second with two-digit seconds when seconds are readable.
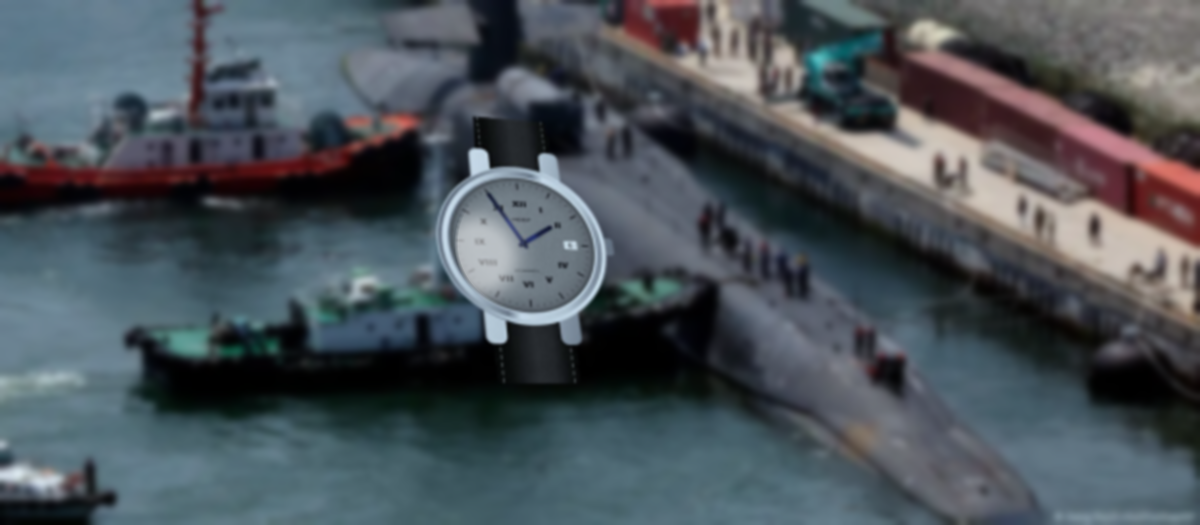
1,55
